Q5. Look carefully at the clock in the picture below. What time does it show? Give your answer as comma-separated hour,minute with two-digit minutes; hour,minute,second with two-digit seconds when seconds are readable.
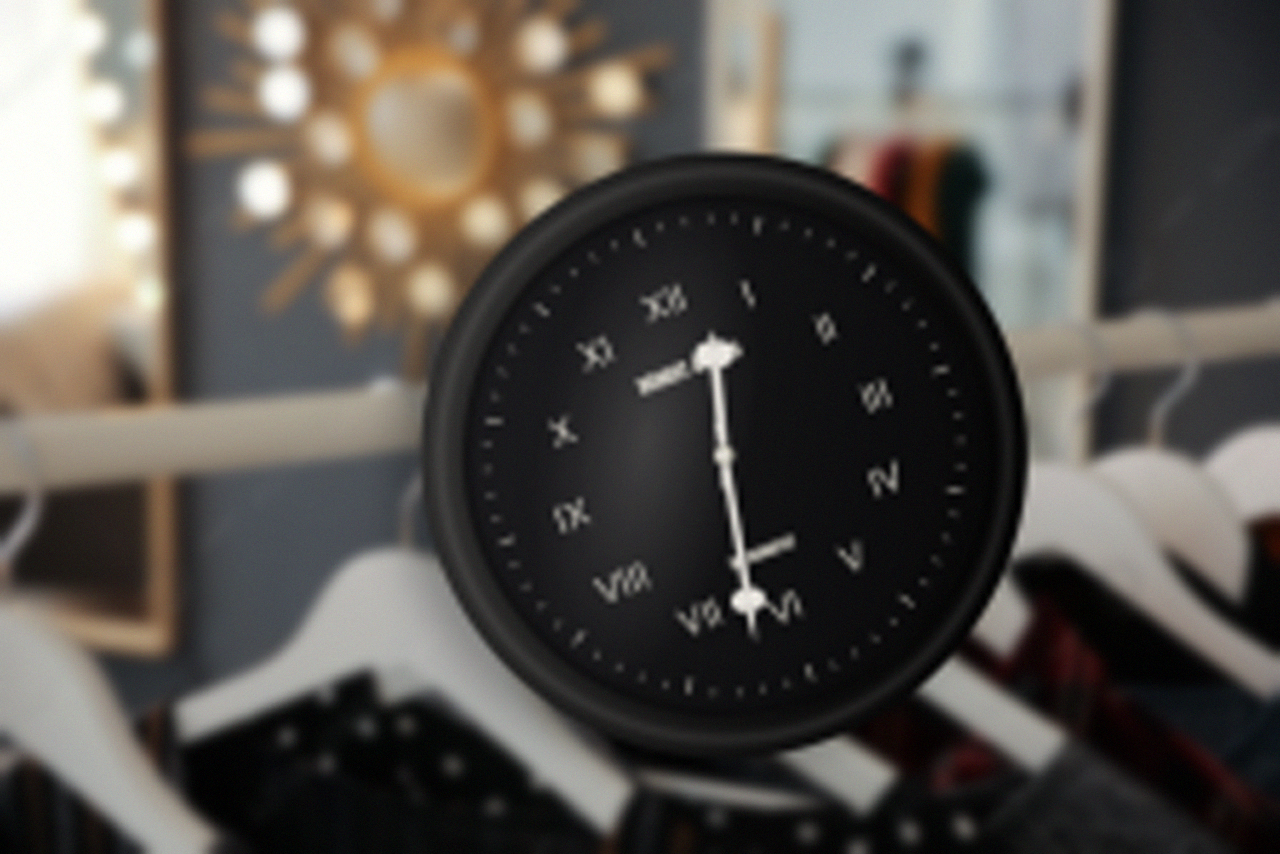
12,32
